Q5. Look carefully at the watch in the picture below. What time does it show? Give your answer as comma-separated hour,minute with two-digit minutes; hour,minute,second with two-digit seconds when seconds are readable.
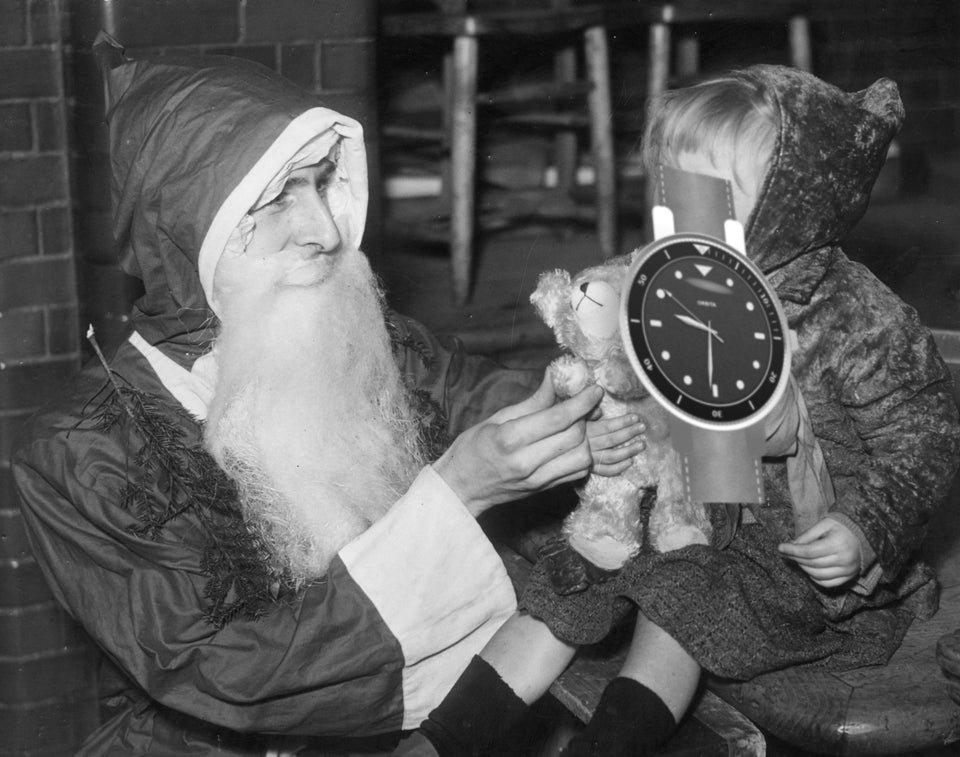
9,30,51
